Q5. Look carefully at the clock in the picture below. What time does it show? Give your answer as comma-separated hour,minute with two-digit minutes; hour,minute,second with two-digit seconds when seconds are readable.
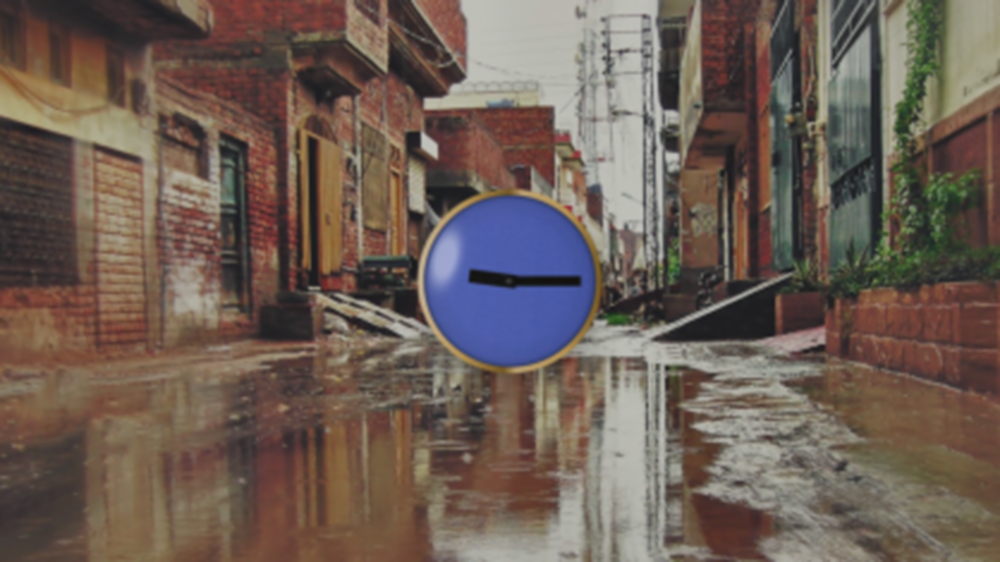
9,15
